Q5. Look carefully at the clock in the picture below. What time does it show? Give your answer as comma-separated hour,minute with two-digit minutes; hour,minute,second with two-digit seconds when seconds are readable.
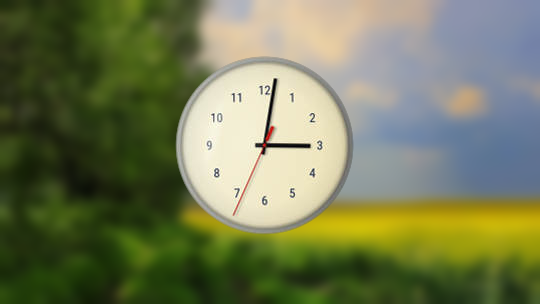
3,01,34
